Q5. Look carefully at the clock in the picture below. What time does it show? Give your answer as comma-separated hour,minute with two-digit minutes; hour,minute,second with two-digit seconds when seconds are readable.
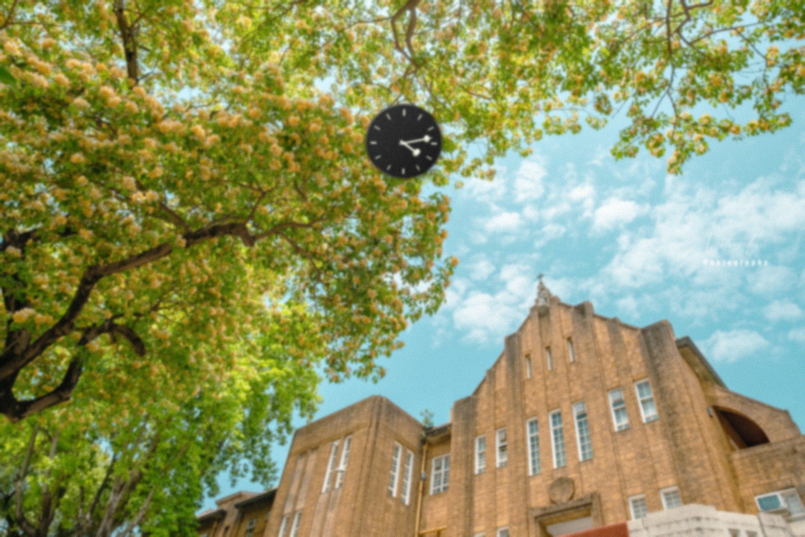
4,13
